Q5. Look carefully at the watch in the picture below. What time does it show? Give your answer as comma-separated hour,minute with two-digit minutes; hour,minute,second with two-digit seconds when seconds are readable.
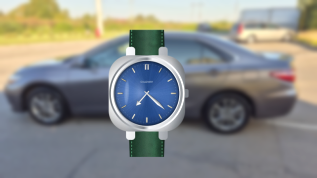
7,22
